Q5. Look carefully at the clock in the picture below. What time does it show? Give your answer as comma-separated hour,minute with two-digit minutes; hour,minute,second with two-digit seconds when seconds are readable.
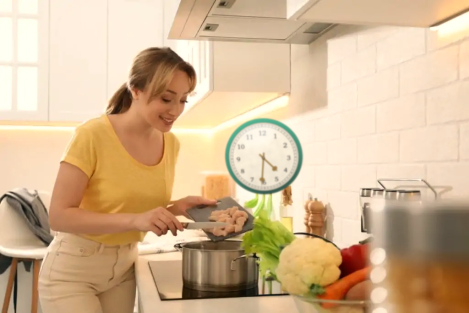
4,31
